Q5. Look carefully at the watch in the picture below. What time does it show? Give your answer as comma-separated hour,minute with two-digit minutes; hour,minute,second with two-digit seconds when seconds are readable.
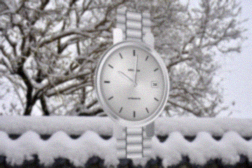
10,01
